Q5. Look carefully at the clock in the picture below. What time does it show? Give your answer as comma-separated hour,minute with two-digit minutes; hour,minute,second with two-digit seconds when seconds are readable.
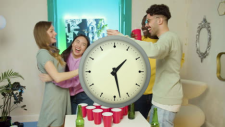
1,28
